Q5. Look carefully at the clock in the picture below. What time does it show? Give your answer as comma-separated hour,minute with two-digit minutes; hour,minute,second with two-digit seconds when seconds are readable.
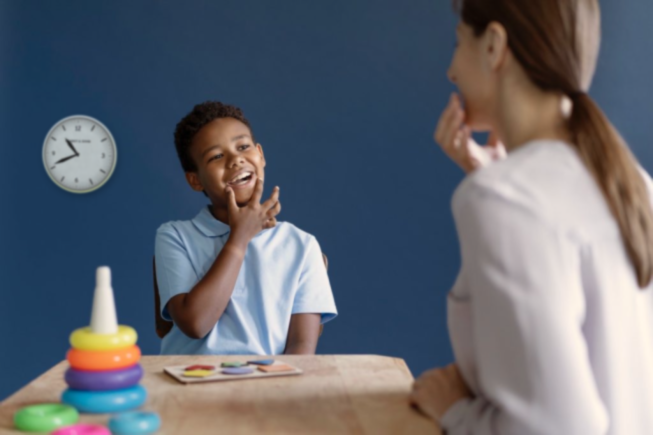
10,41
